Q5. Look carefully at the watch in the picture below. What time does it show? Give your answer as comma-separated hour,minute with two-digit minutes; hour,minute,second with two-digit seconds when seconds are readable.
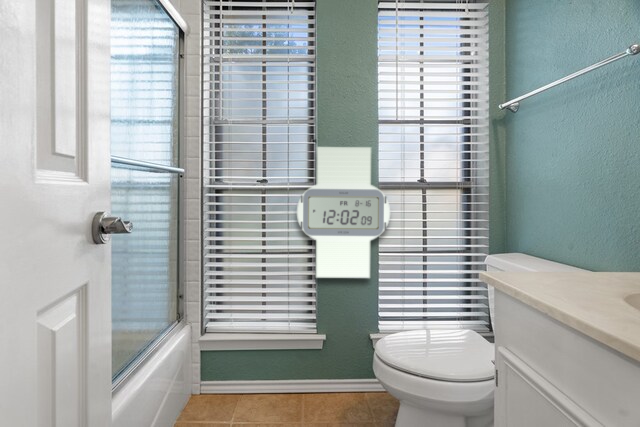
12,02
